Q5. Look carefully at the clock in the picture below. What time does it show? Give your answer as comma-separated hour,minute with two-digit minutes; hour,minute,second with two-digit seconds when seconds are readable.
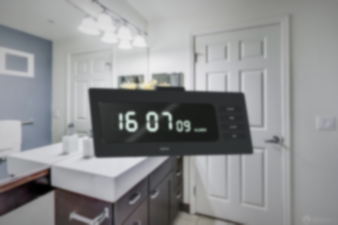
16,07
